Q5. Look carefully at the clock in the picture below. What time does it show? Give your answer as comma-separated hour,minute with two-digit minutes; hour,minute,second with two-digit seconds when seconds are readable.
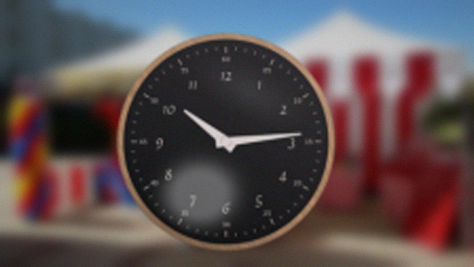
10,14
